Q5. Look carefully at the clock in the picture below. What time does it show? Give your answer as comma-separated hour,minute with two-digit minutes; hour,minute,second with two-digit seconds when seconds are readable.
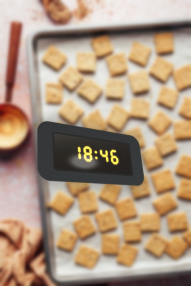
18,46
